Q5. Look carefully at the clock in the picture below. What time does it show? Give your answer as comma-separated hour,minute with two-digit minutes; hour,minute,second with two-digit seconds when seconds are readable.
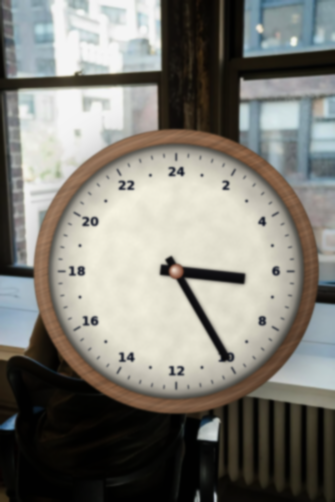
6,25
